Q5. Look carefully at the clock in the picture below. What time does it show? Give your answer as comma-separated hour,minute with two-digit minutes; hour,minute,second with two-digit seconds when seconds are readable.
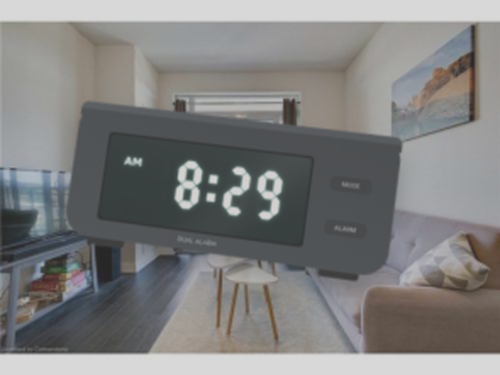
8,29
